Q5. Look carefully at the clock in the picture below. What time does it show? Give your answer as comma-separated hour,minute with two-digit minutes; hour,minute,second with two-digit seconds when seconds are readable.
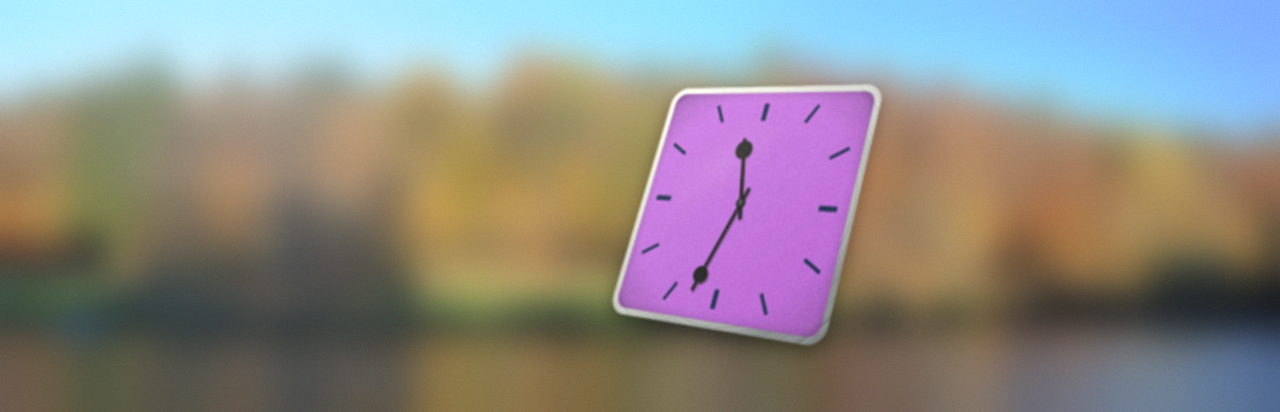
11,33
